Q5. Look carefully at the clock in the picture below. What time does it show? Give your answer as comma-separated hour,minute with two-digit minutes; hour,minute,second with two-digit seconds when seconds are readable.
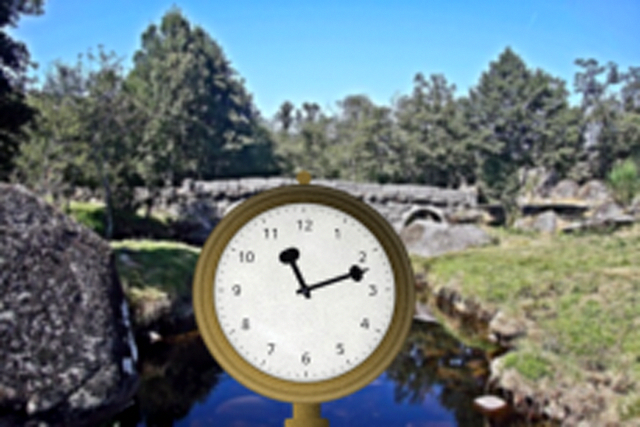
11,12
